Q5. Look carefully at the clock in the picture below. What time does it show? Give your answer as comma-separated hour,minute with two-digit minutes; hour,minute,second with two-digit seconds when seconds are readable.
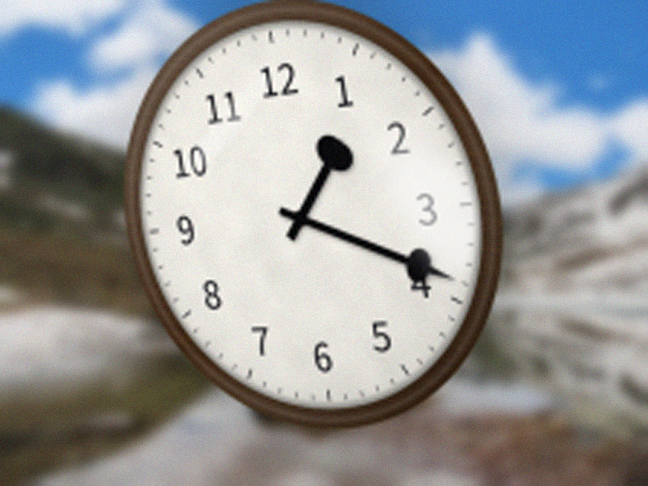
1,19
